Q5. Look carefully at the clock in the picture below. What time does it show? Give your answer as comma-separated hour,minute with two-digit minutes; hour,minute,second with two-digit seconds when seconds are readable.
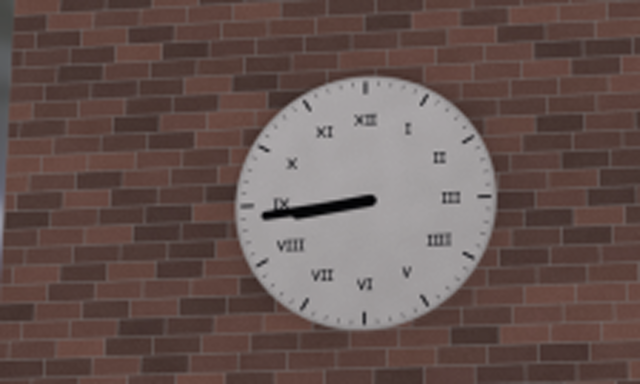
8,44
